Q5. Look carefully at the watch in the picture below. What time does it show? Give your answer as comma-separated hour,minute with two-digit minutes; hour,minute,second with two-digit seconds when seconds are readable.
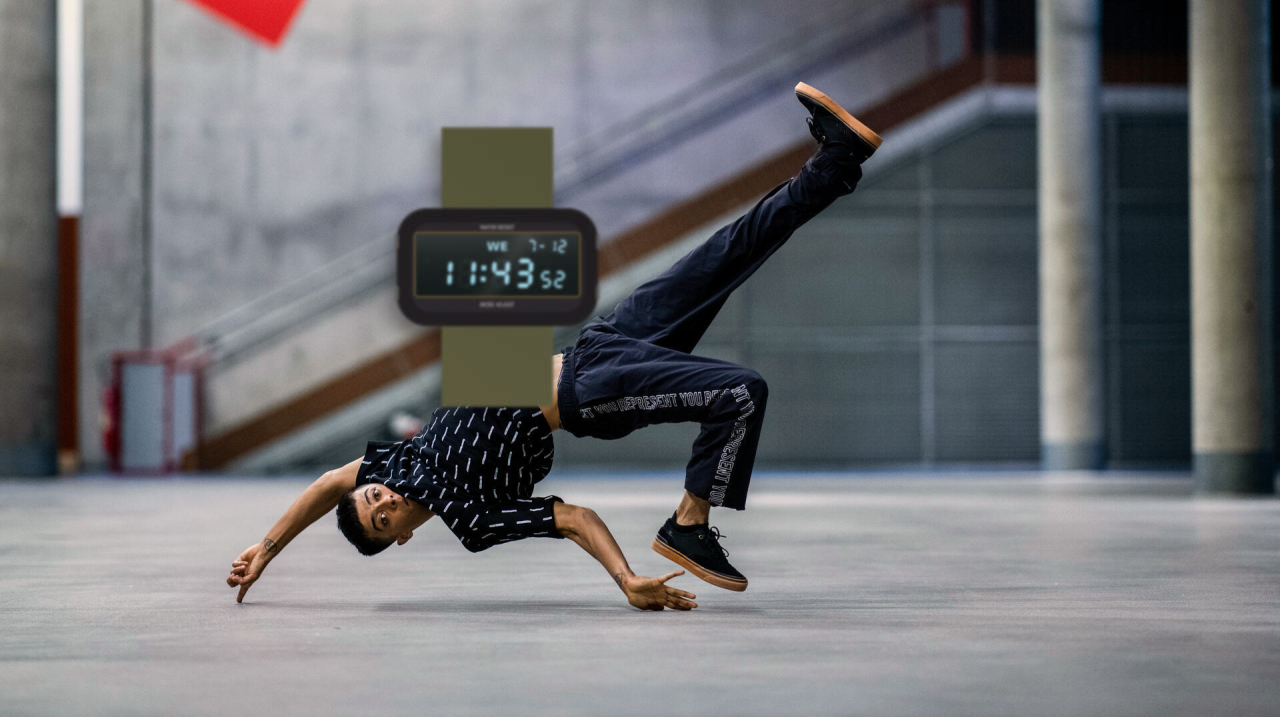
11,43,52
